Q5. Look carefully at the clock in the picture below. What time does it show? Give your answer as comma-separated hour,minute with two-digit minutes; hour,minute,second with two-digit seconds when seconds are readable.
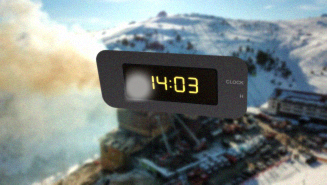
14,03
